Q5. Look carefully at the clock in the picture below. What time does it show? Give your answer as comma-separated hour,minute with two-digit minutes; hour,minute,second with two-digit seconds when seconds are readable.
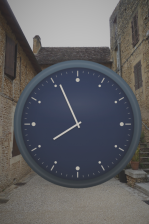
7,56
